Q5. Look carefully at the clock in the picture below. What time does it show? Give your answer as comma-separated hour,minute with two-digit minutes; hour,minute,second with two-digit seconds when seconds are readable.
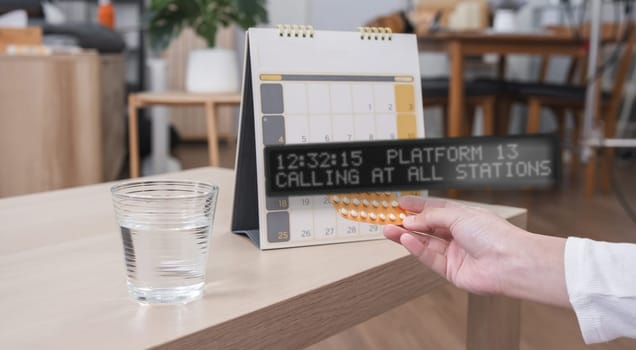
12,32,15
